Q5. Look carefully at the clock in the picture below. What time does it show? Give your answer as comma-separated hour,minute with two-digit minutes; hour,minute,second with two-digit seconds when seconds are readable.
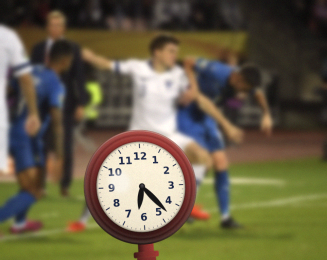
6,23
